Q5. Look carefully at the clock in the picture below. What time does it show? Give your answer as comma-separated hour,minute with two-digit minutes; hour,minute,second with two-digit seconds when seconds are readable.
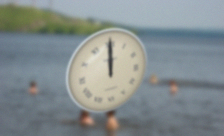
12,00
